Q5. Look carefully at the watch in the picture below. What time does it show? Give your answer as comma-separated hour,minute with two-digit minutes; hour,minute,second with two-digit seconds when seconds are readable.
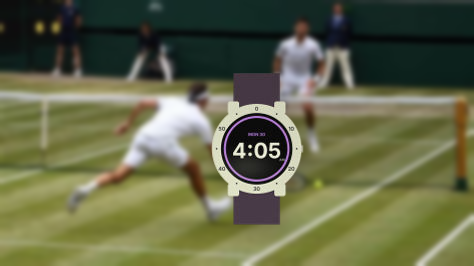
4,05
